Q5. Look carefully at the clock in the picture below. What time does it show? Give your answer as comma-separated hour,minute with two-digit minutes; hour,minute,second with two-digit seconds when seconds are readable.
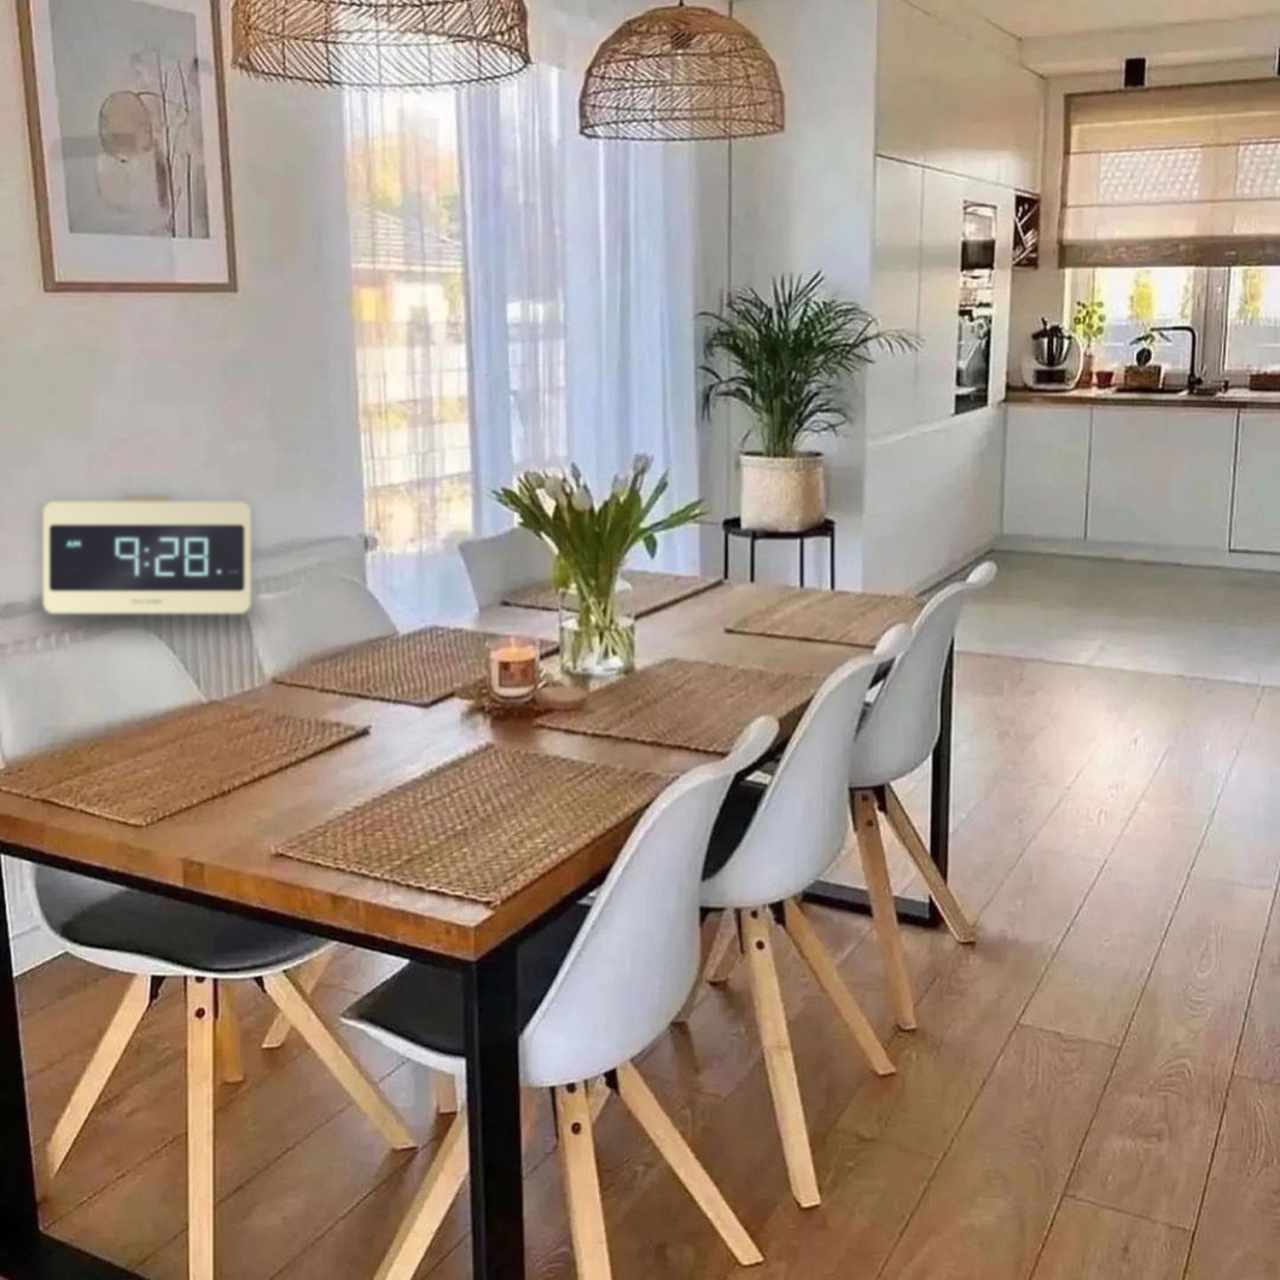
9,28
